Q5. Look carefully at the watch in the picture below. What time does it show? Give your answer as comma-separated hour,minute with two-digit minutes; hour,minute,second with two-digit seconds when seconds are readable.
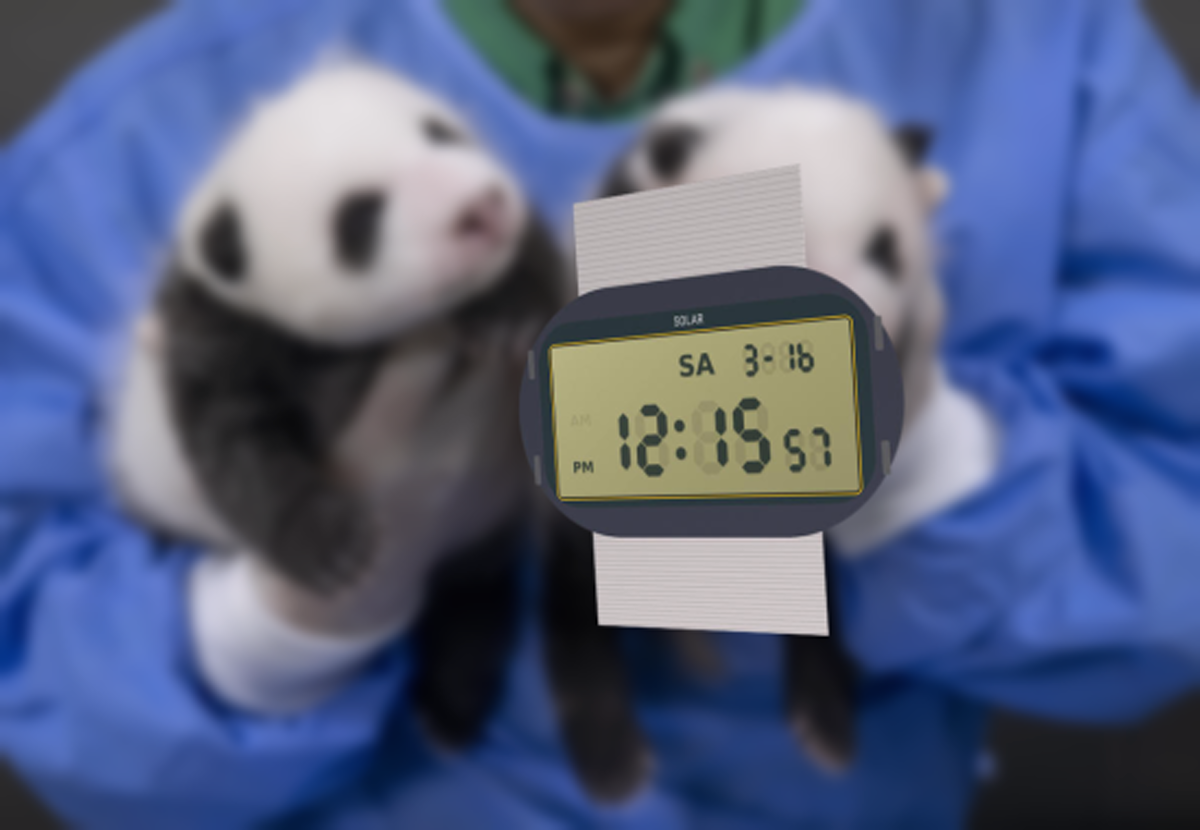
12,15,57
